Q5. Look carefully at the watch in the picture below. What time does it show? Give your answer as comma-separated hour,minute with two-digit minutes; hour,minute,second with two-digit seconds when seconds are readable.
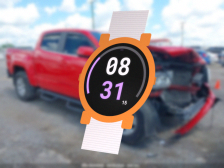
8,31
